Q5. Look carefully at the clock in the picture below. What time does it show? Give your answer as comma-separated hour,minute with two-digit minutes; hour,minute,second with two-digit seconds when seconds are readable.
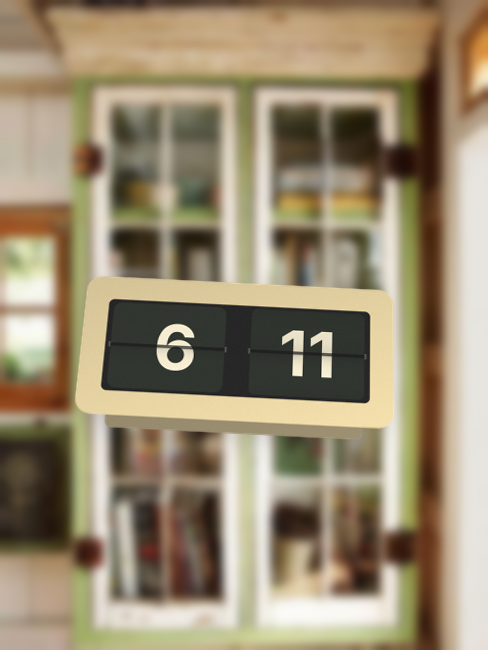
6,11
